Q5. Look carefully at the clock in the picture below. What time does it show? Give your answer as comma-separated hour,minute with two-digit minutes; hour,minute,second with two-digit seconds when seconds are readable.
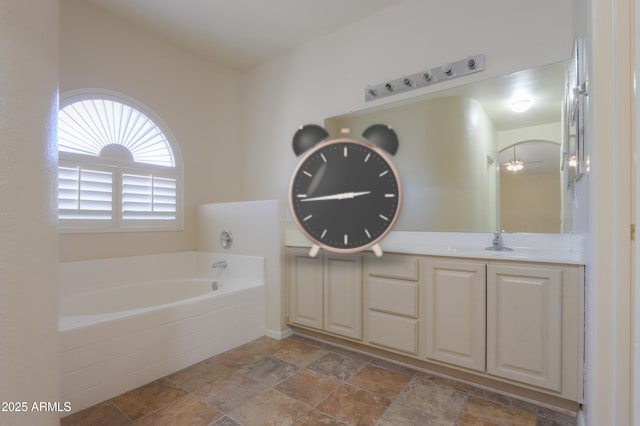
2,44
